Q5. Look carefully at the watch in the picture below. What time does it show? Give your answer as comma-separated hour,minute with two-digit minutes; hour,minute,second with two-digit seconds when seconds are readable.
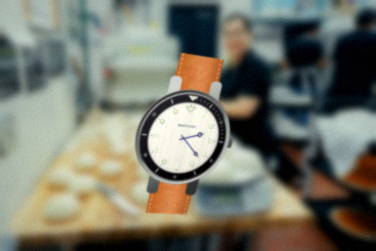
2,22
